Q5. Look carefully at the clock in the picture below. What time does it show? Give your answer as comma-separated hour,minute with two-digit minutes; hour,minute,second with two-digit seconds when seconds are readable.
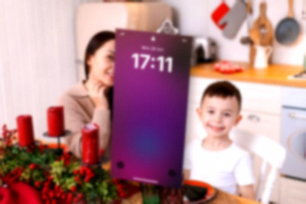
17,11
